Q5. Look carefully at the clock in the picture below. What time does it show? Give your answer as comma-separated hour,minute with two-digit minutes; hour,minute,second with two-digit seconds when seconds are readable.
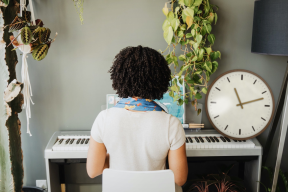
11,12
